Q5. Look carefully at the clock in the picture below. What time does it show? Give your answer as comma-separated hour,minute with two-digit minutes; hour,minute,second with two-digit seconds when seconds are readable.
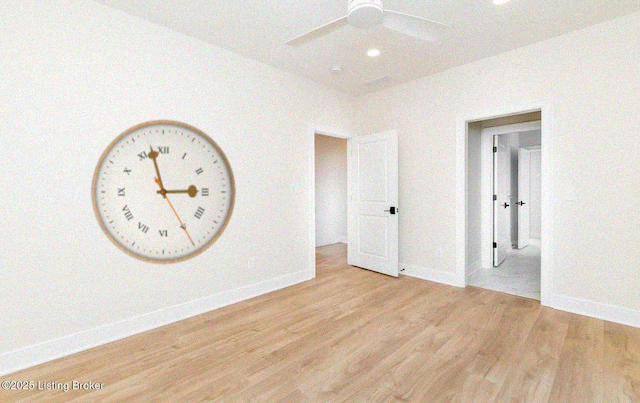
2,57,25
